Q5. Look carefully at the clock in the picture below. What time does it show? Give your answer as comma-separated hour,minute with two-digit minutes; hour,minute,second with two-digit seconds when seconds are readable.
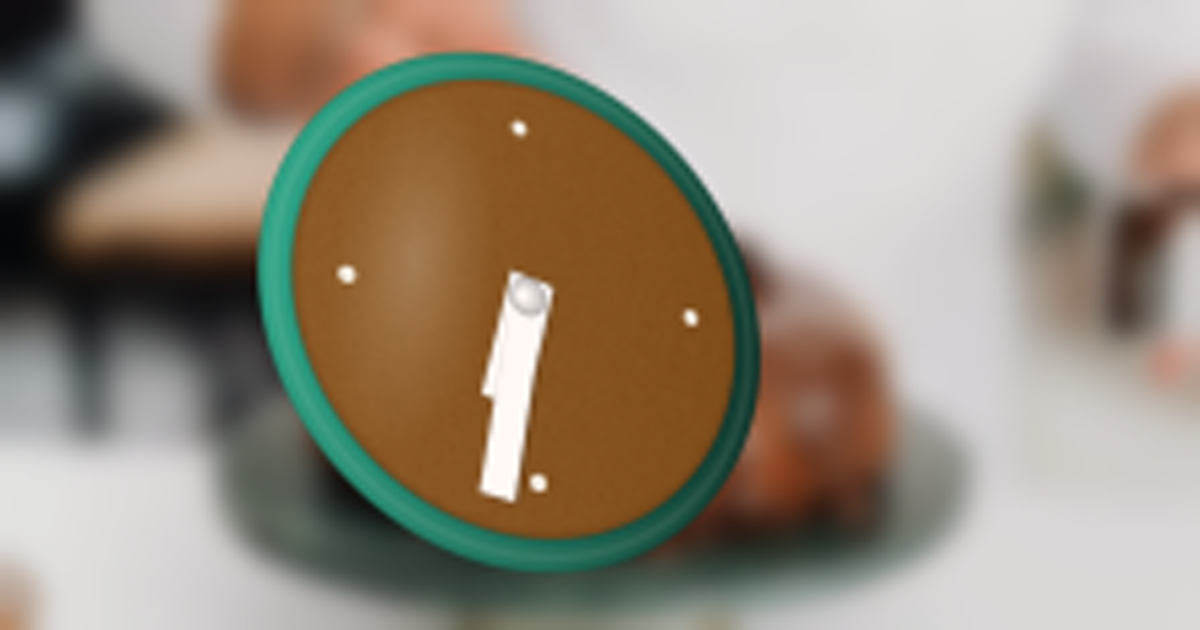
6,32
